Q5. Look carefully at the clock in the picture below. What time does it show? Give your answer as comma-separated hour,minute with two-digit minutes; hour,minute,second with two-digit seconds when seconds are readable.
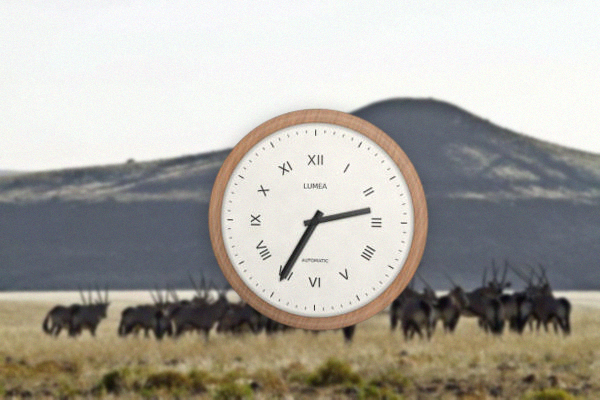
2,35
